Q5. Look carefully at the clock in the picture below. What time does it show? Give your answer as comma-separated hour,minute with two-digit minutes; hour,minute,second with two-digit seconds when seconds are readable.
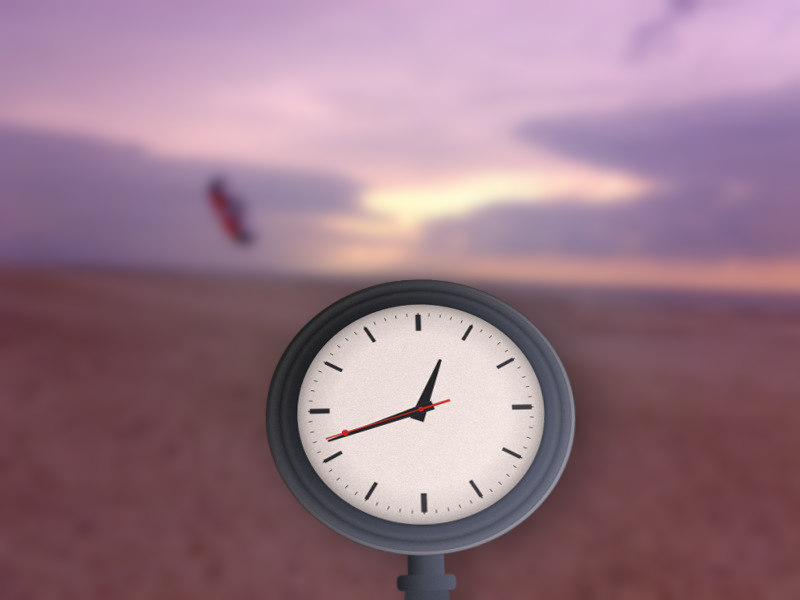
12,41,42
